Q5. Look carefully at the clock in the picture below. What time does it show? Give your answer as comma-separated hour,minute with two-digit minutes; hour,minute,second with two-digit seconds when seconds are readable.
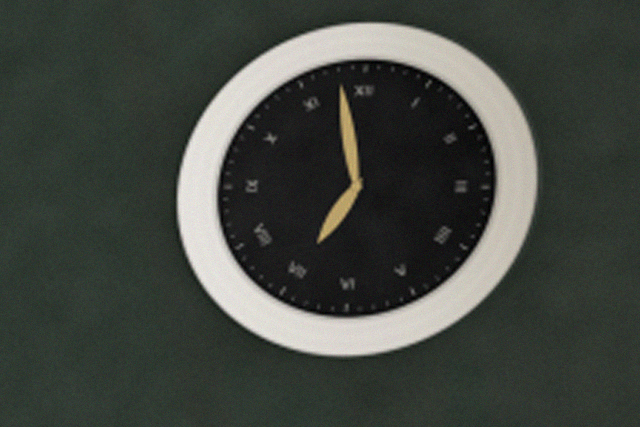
6,58
